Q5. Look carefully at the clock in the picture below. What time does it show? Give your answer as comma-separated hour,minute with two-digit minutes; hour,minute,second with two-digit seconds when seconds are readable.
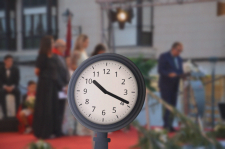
10,19
